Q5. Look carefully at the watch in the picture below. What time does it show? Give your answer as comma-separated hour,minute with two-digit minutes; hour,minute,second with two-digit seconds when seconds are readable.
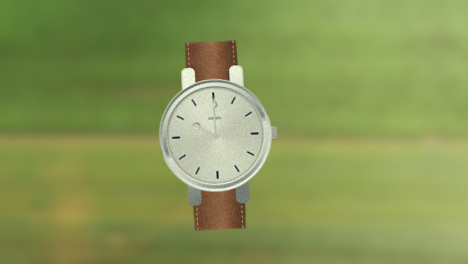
10,00
